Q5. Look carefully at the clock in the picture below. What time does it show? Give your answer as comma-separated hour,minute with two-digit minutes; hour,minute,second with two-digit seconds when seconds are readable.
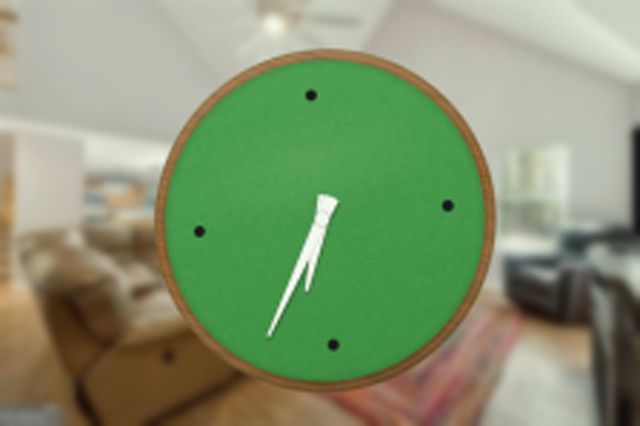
6,35
